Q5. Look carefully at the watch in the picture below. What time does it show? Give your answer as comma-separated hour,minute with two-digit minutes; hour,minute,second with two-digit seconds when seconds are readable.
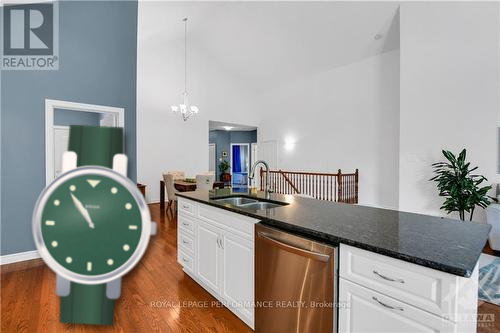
10,54
